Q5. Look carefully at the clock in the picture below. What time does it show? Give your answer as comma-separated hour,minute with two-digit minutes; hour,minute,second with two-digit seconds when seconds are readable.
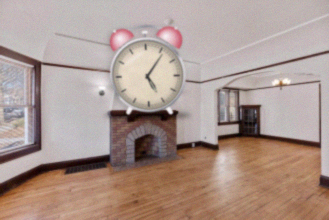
5,06
